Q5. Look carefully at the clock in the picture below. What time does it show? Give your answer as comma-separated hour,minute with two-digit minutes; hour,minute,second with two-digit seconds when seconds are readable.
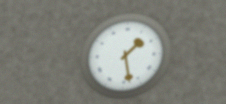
1,28
